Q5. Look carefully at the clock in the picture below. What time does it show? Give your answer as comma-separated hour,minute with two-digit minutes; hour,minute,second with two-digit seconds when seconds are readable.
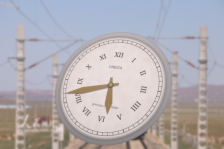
5,42
